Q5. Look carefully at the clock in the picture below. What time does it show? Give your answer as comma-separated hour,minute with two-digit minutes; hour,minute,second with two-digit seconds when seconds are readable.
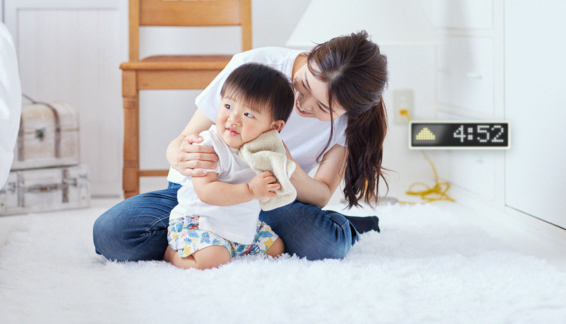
4,52
